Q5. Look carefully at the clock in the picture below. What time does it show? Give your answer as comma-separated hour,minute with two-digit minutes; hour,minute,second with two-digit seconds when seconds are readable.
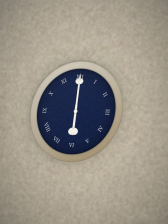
6,00
